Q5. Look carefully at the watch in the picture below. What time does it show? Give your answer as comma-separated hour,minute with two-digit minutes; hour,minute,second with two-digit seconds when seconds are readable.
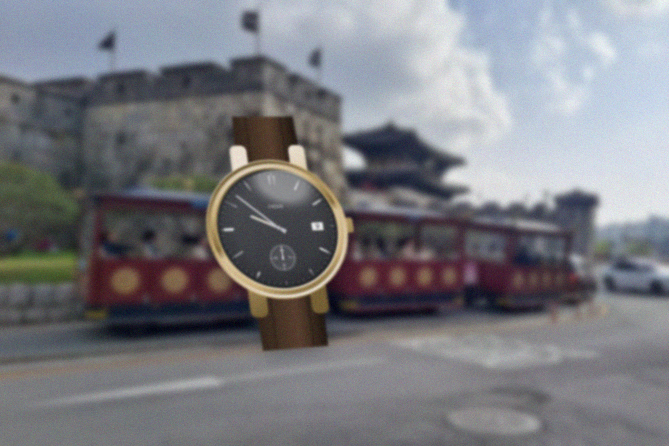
9,52
